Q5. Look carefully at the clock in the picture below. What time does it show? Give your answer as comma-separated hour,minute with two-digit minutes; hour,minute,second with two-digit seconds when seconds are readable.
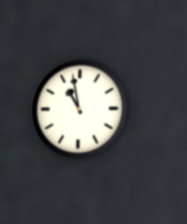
10,58
